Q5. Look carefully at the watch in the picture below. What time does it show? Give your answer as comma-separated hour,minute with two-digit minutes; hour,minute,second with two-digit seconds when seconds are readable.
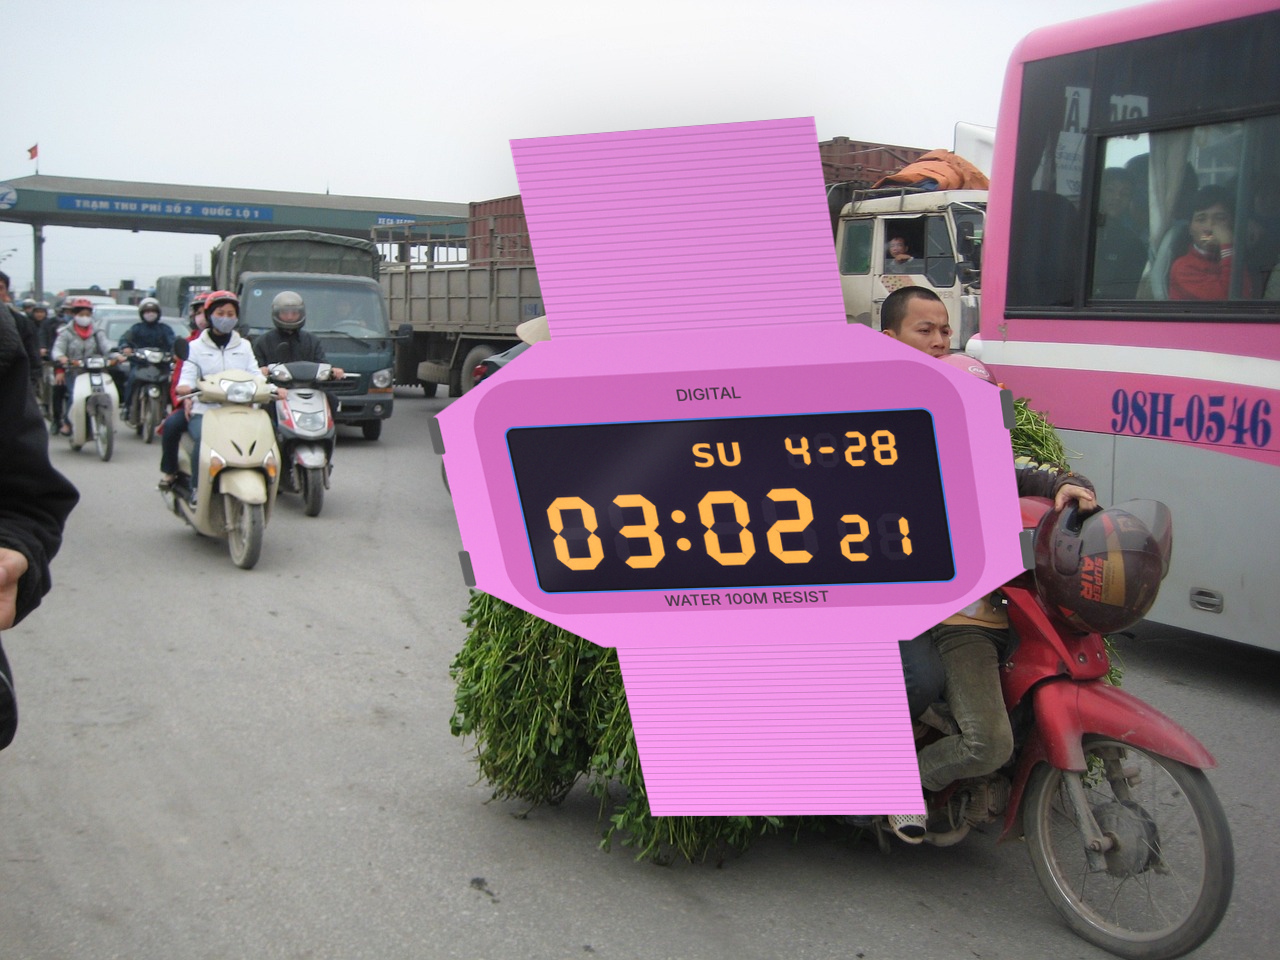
3,02,21
